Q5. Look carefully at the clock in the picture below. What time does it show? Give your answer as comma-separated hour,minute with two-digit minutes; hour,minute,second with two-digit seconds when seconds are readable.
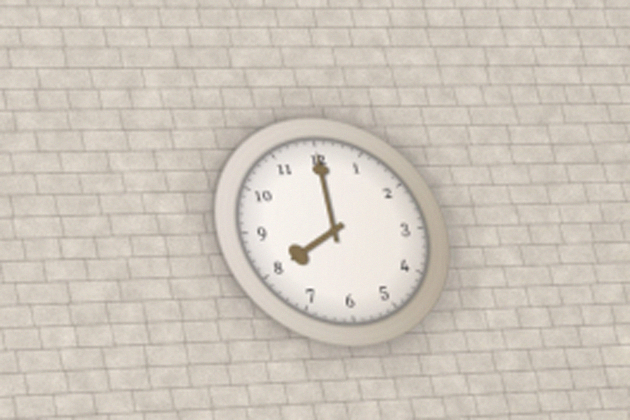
8,00
